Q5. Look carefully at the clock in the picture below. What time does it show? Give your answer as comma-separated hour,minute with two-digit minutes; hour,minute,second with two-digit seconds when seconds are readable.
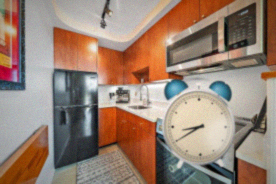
8,40
